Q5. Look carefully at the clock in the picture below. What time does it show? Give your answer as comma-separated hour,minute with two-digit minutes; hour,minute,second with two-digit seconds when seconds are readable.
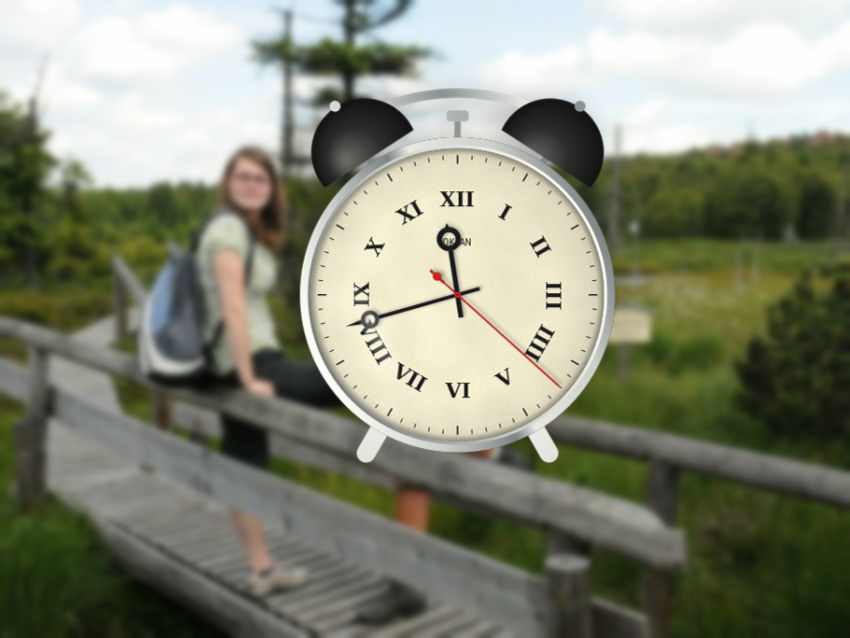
11,42,22
